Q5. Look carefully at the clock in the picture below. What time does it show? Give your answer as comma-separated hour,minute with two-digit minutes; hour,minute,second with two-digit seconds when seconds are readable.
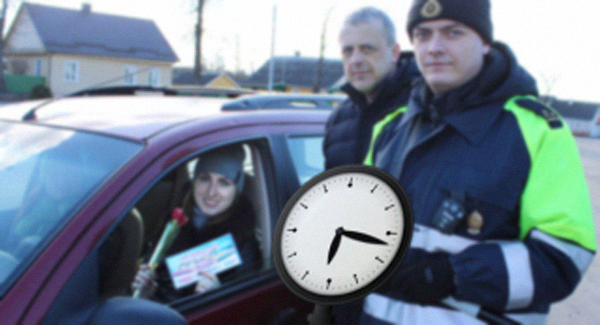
6,17
